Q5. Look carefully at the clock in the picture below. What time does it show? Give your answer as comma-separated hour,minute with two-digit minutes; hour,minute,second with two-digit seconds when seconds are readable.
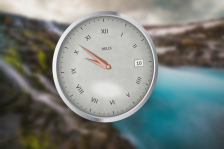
9,52
